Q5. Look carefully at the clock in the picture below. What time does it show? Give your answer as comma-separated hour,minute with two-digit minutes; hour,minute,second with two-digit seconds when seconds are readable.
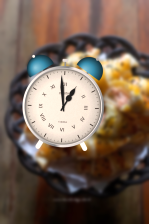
12,59
